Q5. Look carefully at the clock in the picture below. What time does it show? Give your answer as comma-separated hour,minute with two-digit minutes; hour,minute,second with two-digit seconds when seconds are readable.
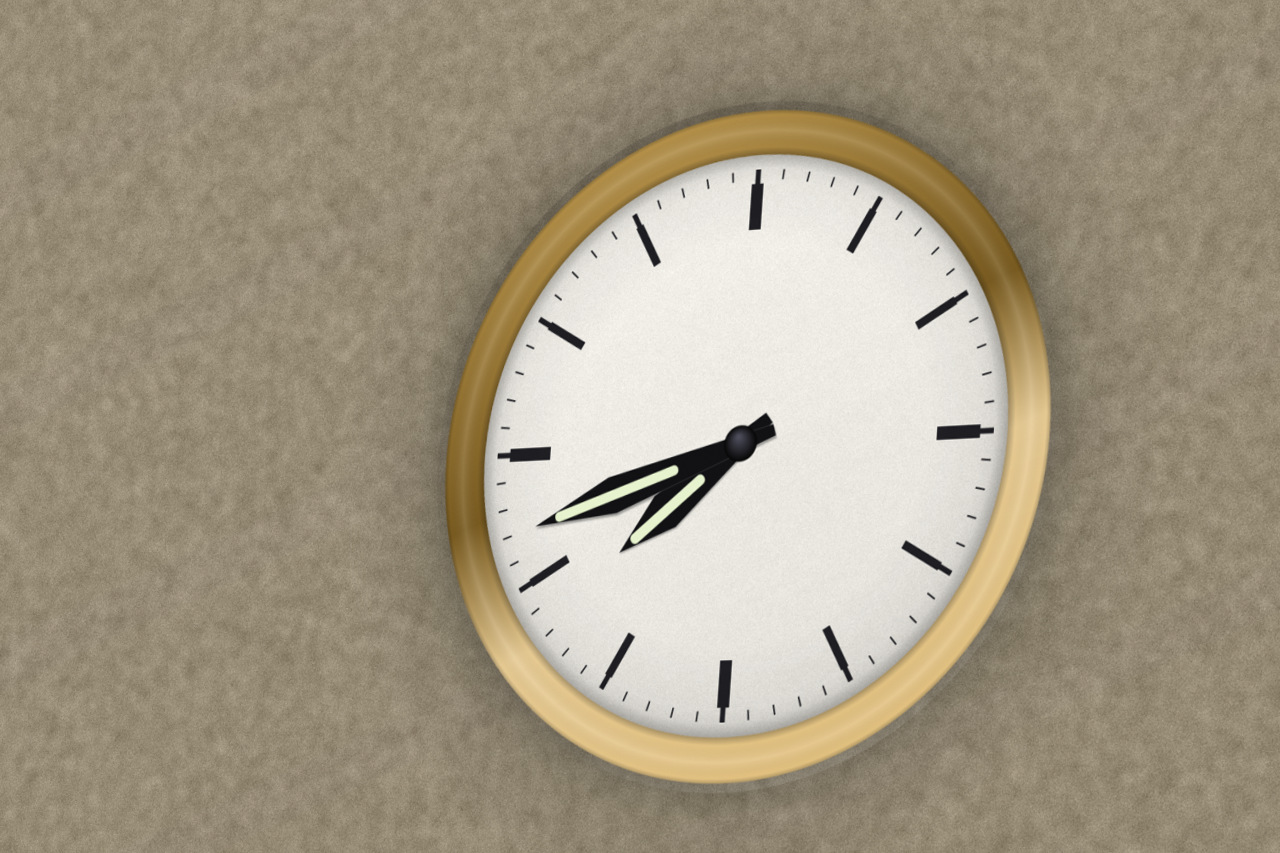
7,42
